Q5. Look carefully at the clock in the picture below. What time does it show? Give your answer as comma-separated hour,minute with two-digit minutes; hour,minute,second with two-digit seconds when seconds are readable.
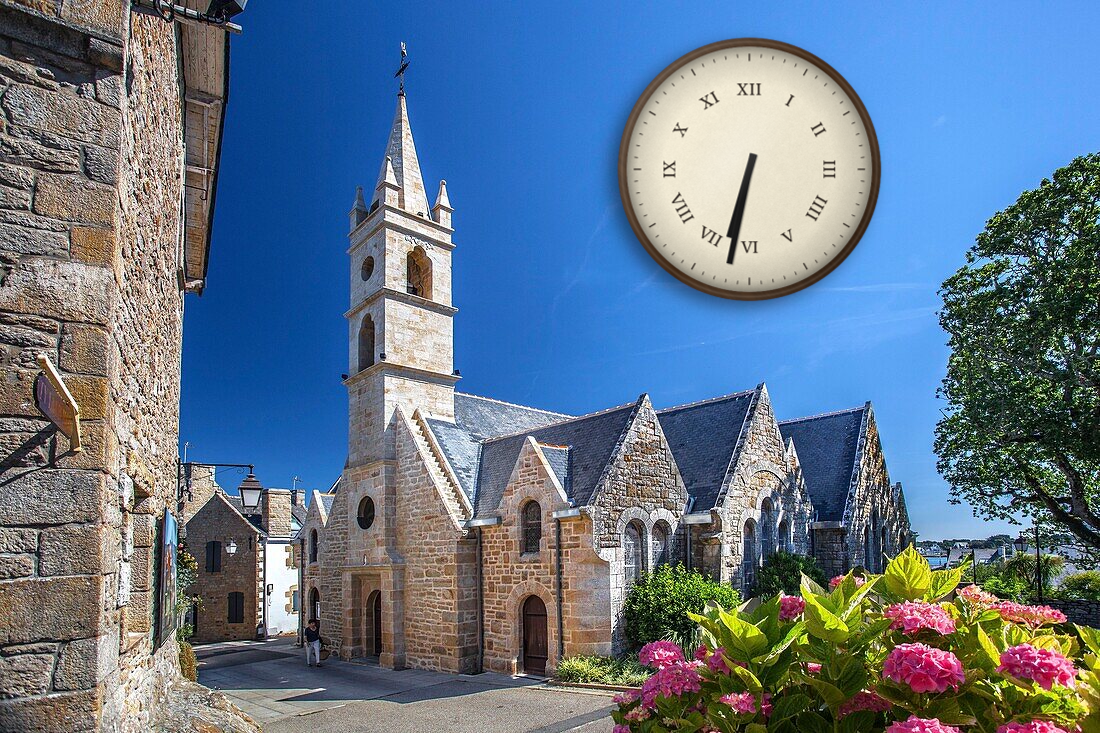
6,32
